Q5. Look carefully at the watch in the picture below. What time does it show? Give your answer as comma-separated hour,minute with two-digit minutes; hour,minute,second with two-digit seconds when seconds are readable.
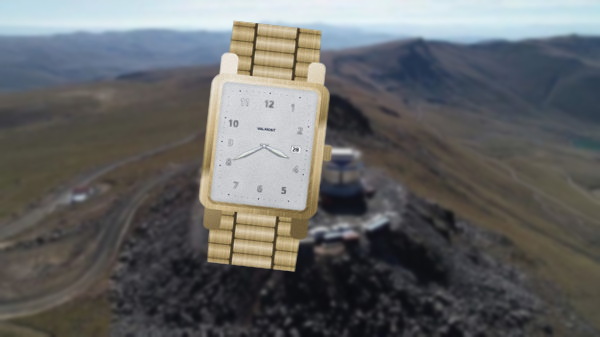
3,40
